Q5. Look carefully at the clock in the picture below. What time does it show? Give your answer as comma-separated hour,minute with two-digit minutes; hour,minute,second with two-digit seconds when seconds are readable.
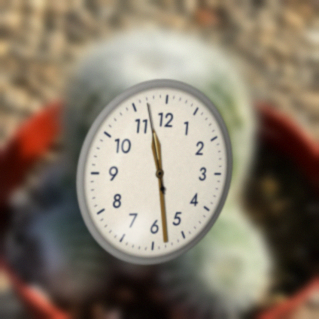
11,27,57
